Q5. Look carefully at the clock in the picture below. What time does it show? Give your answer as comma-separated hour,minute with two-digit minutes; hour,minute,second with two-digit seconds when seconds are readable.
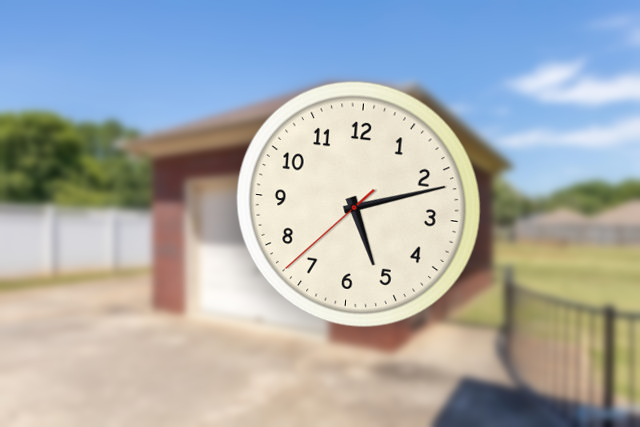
5,11,37
